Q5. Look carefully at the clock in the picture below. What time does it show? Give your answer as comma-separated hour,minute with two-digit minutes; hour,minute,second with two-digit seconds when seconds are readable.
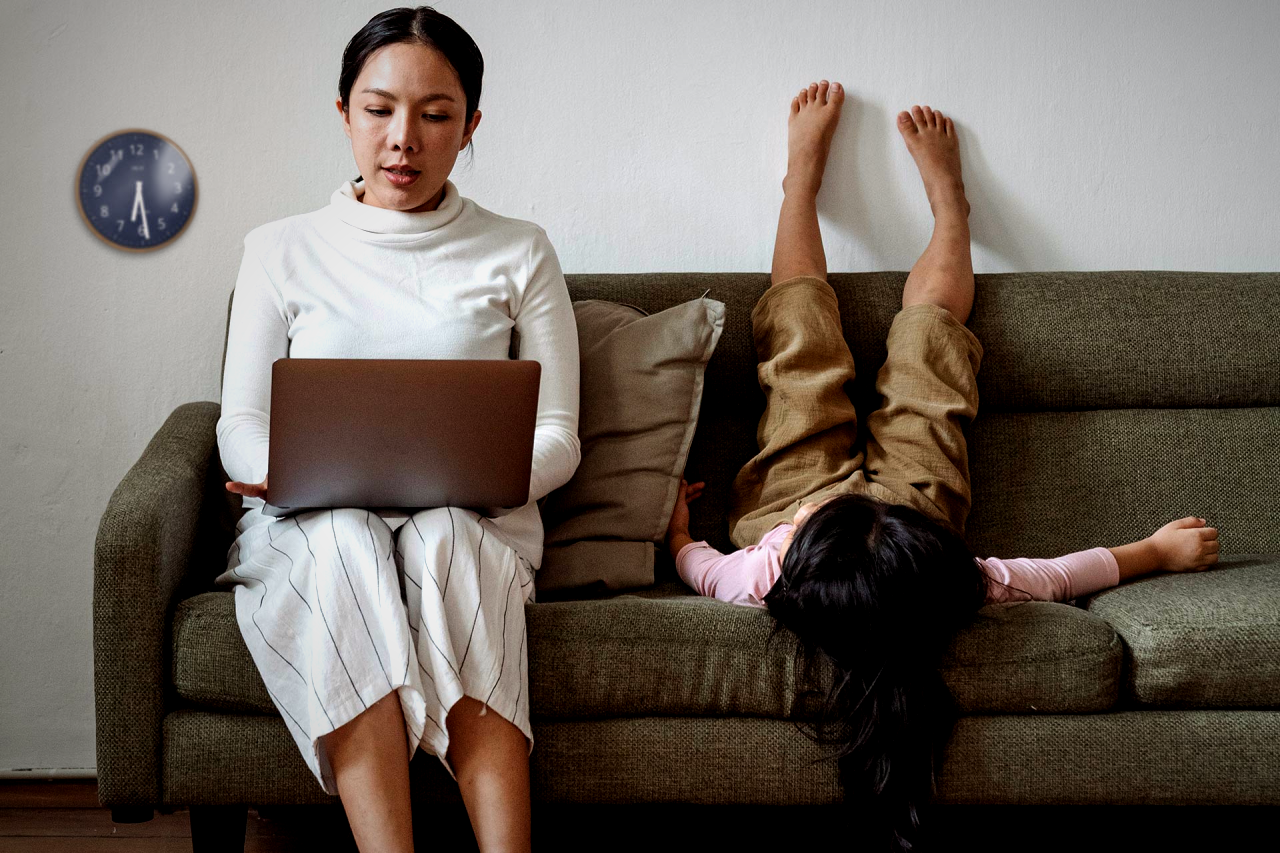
6,29
